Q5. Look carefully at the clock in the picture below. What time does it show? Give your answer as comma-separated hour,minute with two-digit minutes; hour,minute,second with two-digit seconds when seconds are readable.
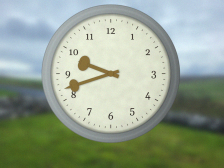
9,42
